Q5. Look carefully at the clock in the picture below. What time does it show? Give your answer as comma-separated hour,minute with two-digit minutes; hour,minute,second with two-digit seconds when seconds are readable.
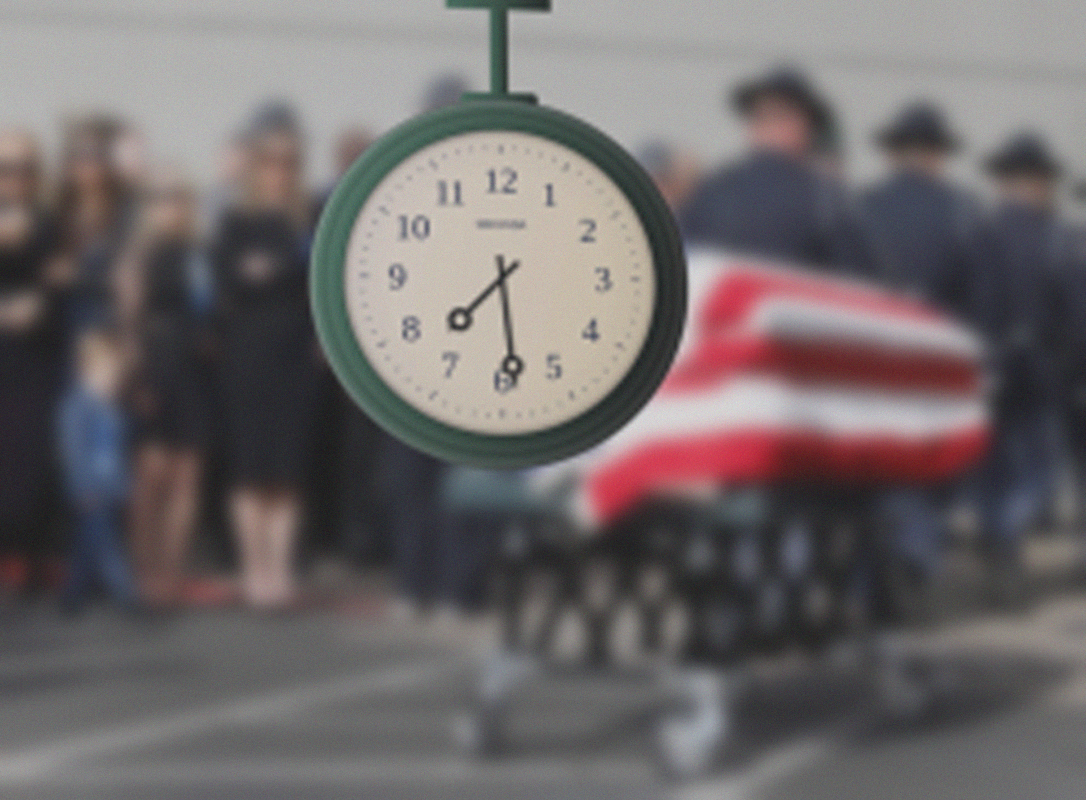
7,29
